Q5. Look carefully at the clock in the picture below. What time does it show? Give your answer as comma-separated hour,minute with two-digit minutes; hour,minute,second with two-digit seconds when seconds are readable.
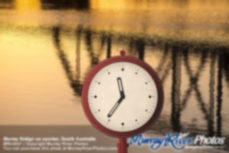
11,36
